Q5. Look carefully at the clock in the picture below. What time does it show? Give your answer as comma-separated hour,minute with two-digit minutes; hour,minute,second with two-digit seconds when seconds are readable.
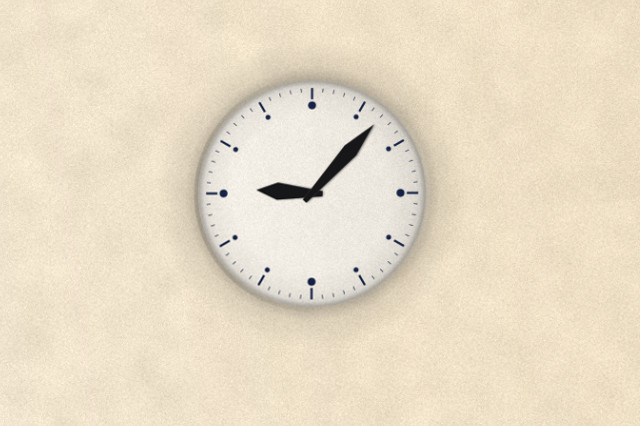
9,07
